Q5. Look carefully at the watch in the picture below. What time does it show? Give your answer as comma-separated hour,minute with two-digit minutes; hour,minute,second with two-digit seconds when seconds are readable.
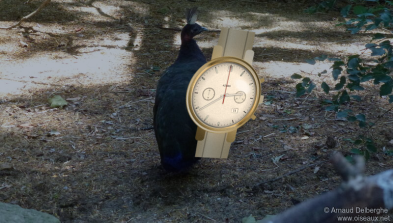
2,39
